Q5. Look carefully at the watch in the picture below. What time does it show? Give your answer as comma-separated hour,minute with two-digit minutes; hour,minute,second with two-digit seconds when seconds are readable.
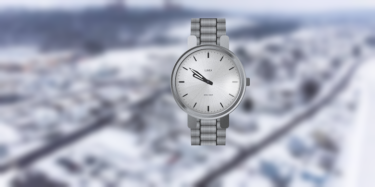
9,51
